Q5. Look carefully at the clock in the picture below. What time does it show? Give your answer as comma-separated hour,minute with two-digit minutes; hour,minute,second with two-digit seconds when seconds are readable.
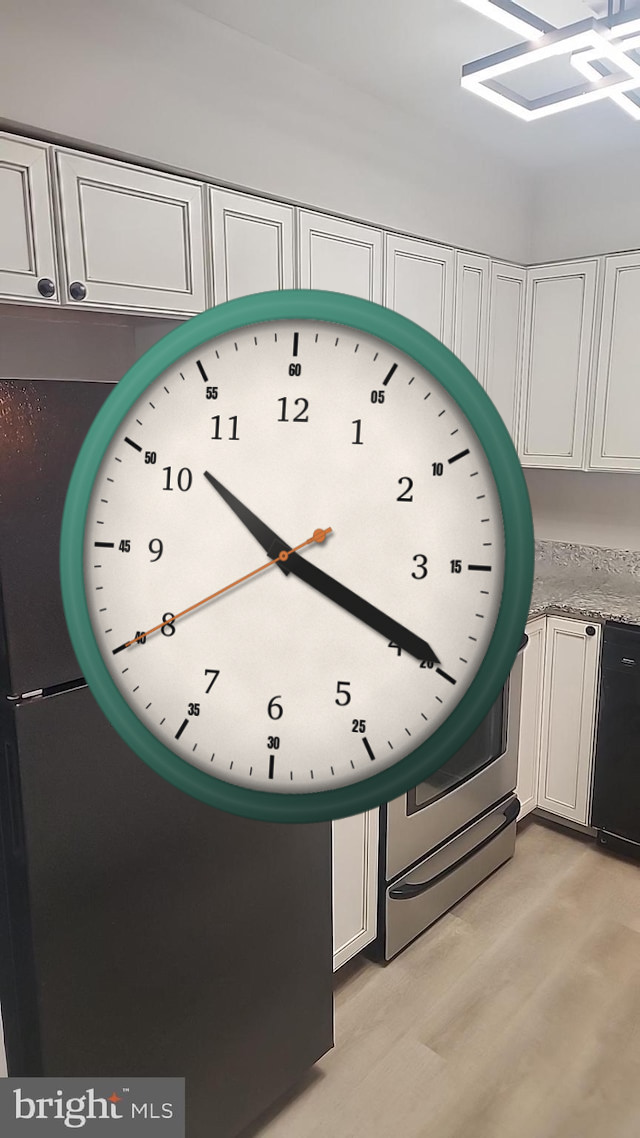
10,19,40
